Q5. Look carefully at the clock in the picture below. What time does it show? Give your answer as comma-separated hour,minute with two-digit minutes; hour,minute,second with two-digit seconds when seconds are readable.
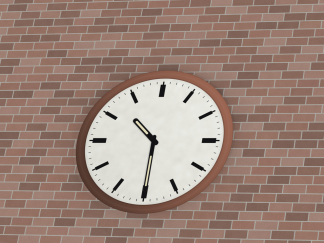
10,30
